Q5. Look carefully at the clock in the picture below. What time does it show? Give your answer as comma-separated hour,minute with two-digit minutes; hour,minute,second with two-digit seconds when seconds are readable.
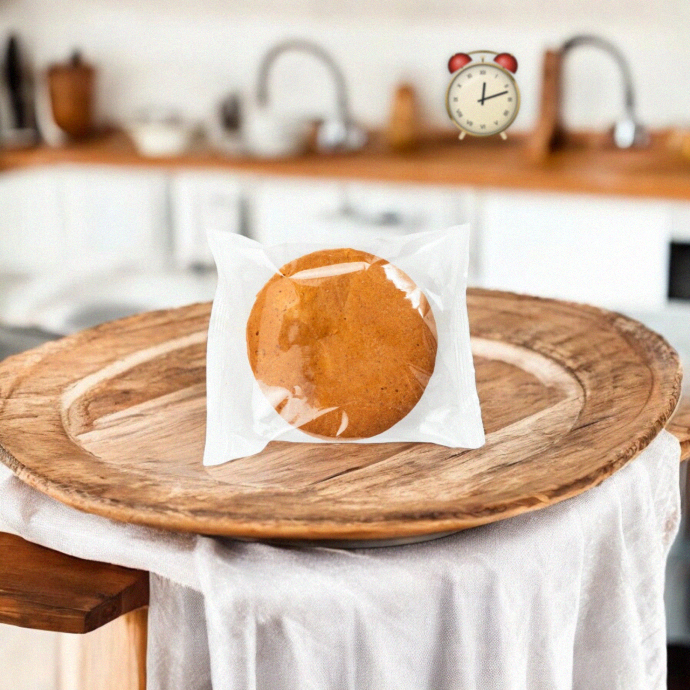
12,12
